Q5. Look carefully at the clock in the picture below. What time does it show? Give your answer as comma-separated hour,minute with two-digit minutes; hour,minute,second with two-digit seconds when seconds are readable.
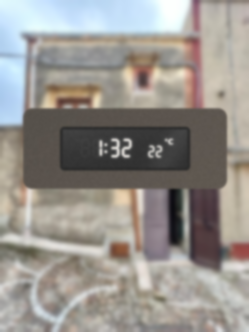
1,32
